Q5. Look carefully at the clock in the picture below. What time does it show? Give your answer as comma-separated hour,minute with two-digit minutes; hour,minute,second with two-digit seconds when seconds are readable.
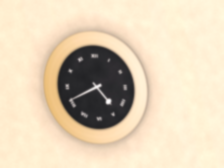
4,41
